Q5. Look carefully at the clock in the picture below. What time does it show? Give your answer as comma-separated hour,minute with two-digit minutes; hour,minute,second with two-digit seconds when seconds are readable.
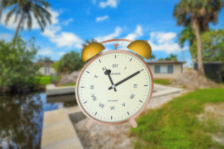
11,10
